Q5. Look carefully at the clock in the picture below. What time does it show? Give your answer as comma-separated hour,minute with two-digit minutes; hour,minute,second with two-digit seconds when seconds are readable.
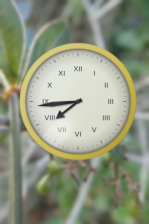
7,44
